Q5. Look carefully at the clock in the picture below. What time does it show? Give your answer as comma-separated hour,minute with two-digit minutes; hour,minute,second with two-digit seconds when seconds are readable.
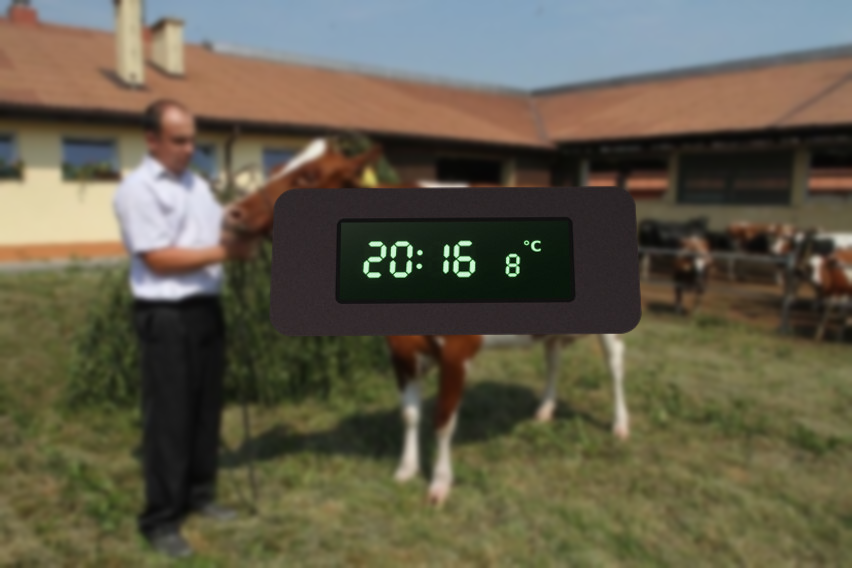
20,16
